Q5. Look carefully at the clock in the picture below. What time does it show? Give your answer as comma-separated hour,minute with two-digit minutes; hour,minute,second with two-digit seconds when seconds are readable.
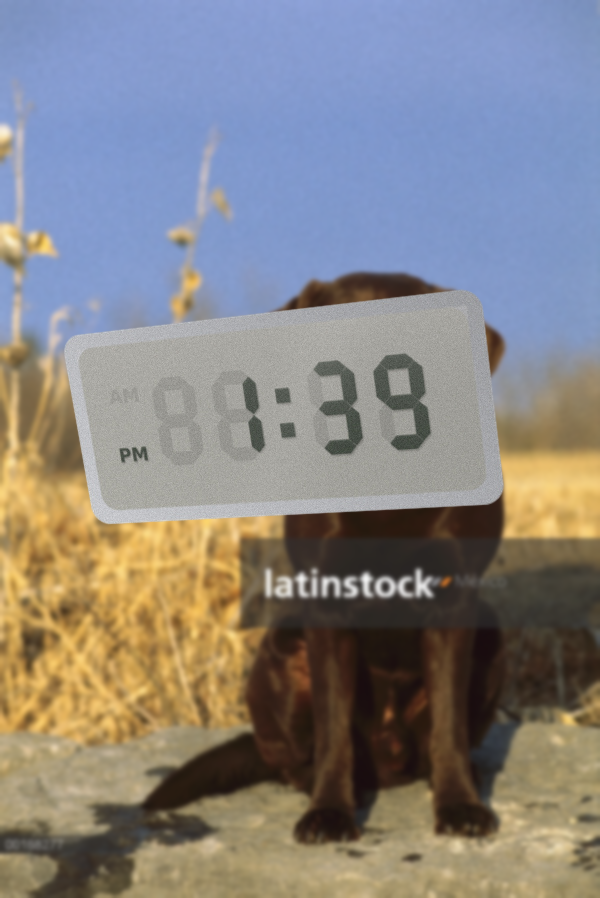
1,39
